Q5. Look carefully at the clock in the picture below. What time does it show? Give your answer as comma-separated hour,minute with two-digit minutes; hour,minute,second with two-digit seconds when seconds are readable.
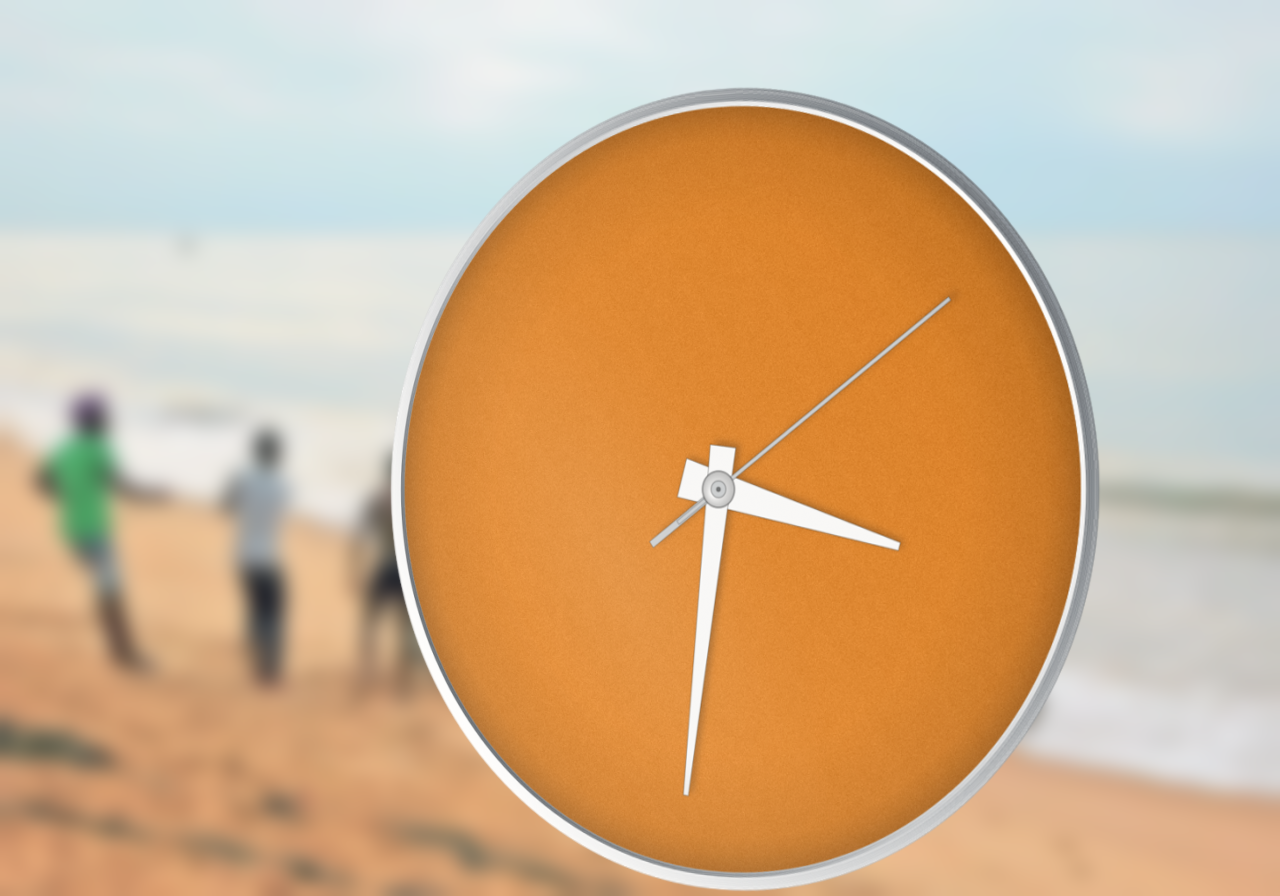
3,31,09
